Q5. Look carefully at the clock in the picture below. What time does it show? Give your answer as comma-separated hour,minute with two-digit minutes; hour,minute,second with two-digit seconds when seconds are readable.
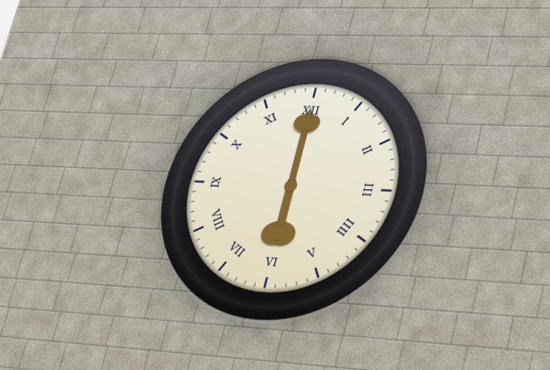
6,00
